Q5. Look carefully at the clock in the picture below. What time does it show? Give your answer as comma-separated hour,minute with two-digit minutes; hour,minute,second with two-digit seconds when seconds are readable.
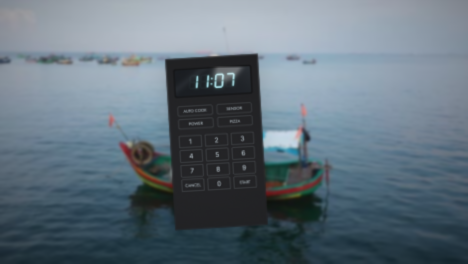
11,07
